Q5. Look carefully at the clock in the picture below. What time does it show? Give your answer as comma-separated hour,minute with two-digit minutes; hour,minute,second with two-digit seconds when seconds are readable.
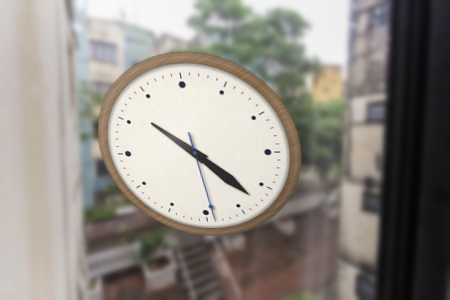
10,22,29
